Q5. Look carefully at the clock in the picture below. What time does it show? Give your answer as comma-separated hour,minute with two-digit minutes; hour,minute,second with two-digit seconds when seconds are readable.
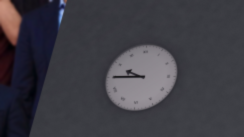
9,45
